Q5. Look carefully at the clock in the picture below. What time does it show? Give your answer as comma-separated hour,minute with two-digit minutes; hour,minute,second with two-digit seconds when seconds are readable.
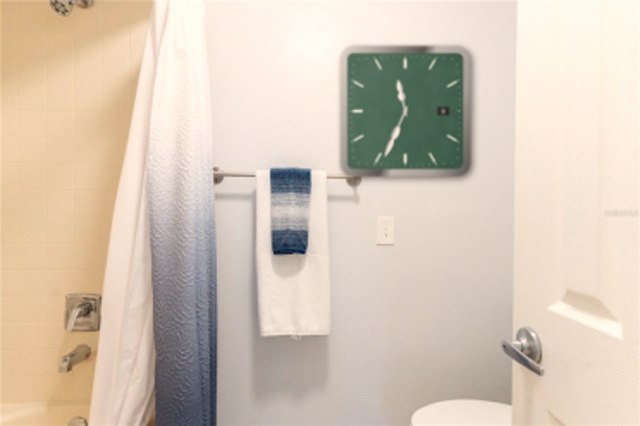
11,34
